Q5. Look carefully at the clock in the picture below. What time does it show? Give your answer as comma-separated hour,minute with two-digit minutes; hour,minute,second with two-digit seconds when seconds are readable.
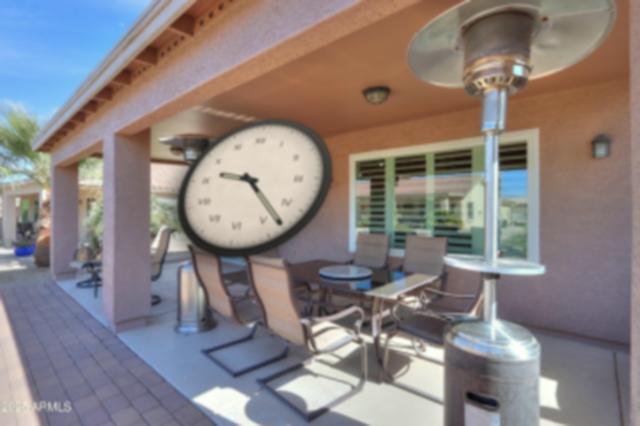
9,23
